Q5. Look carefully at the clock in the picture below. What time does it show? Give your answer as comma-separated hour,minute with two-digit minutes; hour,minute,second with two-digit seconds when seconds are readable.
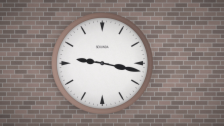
9,17
